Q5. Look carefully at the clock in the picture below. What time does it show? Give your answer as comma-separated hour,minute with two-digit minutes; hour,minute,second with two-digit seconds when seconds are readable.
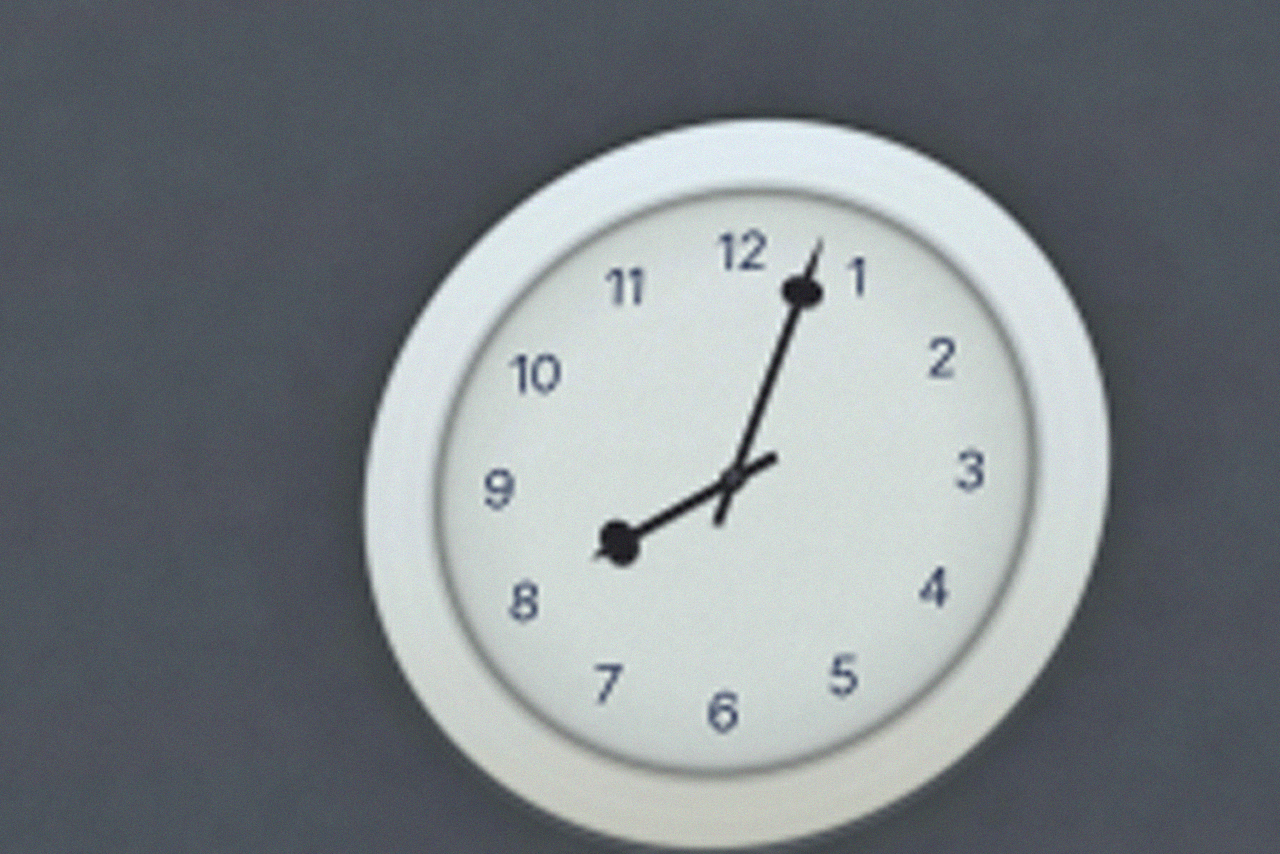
8,03
